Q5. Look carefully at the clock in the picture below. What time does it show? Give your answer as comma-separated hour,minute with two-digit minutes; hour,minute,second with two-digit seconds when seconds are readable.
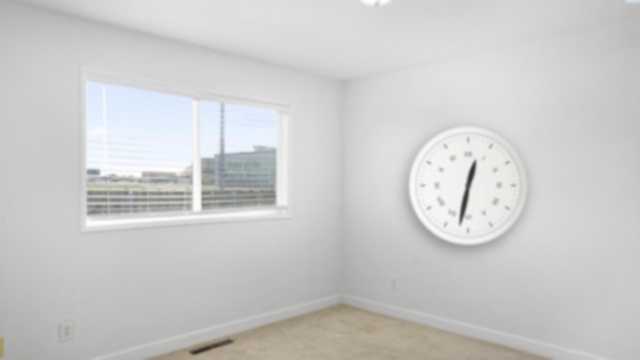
12,32
